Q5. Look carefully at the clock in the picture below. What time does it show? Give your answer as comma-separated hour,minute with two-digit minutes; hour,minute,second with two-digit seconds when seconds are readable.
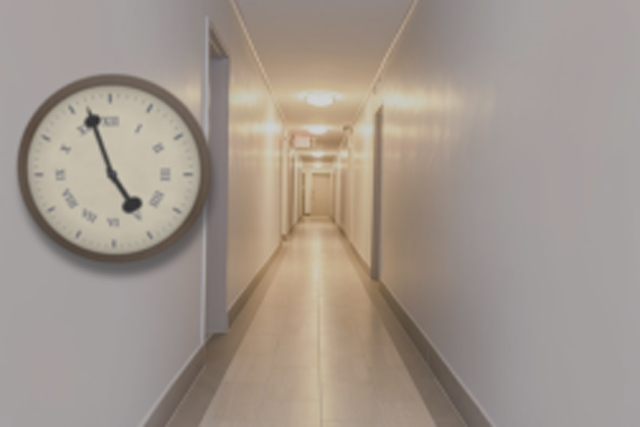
4,57
